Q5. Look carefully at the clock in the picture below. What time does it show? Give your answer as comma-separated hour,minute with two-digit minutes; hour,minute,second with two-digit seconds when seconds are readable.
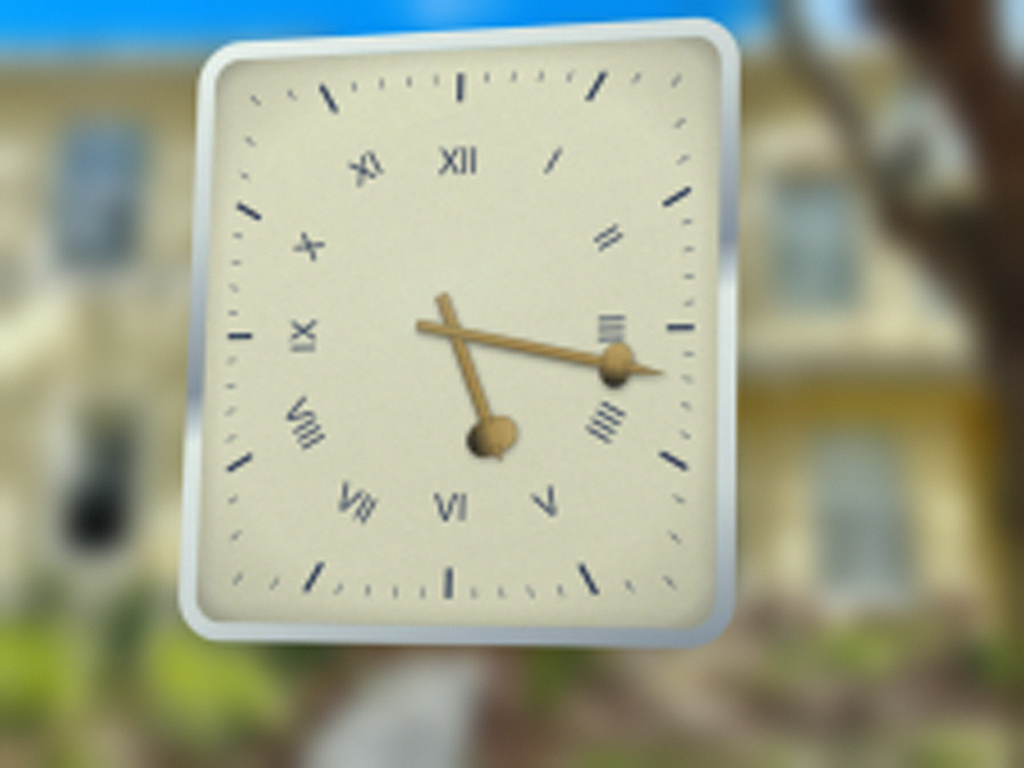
5,17
